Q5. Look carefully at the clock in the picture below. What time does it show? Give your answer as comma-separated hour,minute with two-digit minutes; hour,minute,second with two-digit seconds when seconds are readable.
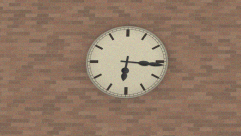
6,16
